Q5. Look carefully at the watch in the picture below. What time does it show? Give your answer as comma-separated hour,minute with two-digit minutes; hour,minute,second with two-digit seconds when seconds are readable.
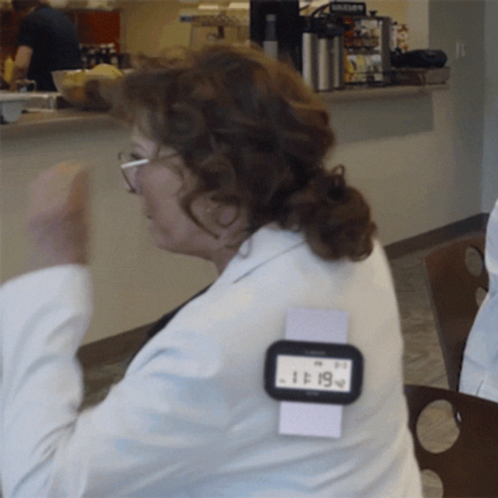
11,19
